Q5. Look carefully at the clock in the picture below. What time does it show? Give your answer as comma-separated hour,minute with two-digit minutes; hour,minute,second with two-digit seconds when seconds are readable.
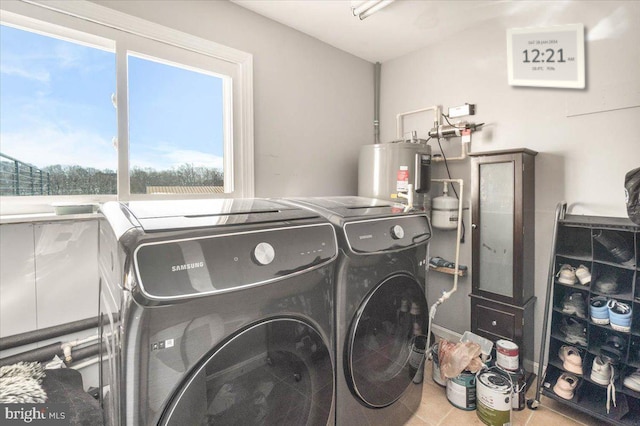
12,21
